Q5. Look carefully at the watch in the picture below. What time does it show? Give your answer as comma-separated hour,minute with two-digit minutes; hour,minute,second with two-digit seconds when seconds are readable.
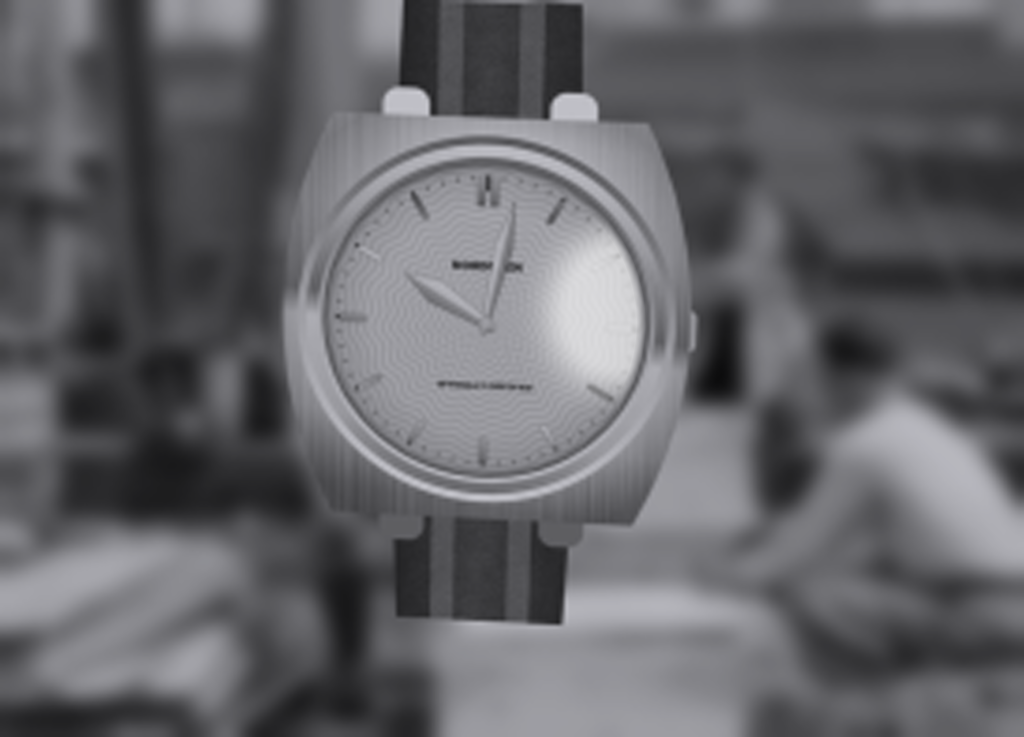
10,02
